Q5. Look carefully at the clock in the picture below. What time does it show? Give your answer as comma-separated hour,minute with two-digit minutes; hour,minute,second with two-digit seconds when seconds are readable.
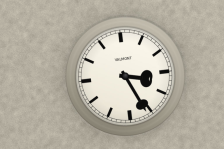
3,26
